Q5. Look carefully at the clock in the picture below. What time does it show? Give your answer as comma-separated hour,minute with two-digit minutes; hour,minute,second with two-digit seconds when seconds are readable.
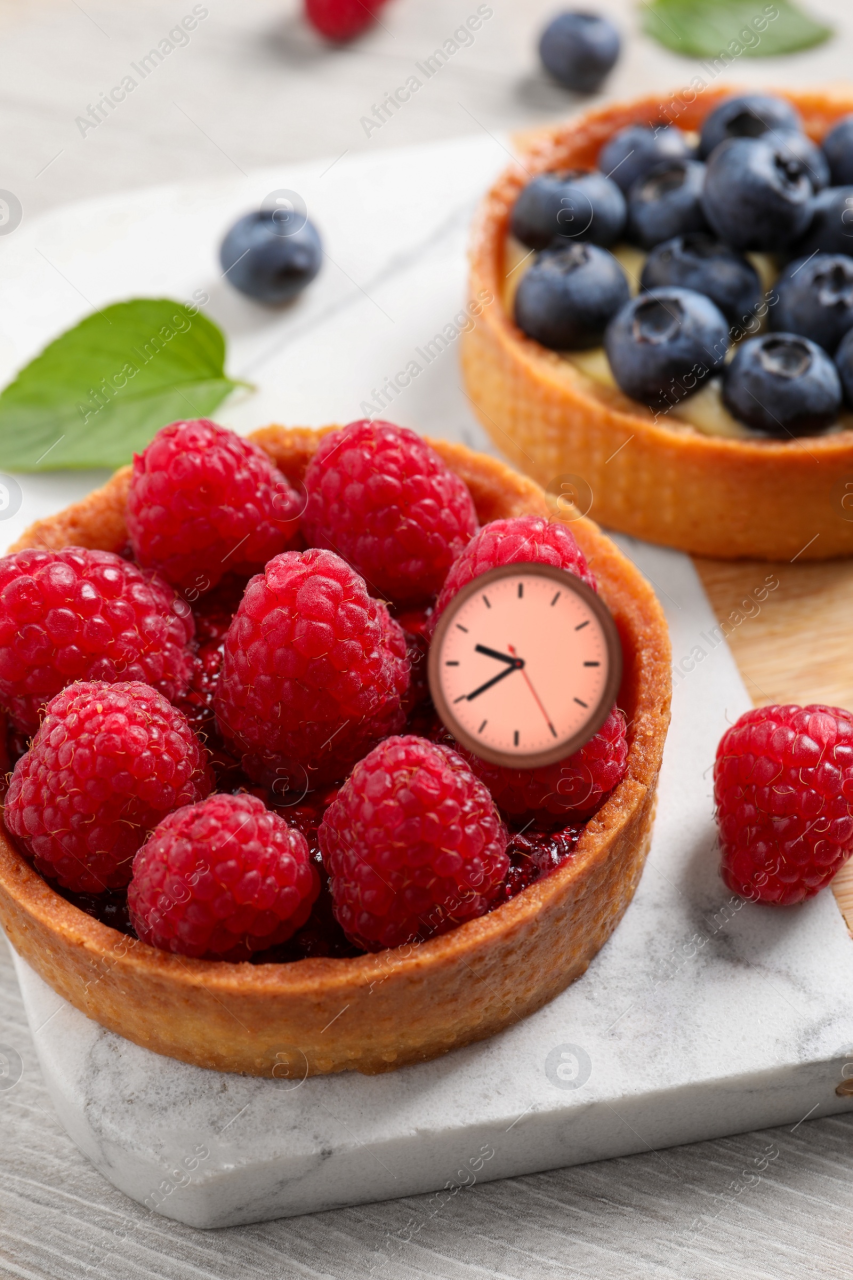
9,39,25
